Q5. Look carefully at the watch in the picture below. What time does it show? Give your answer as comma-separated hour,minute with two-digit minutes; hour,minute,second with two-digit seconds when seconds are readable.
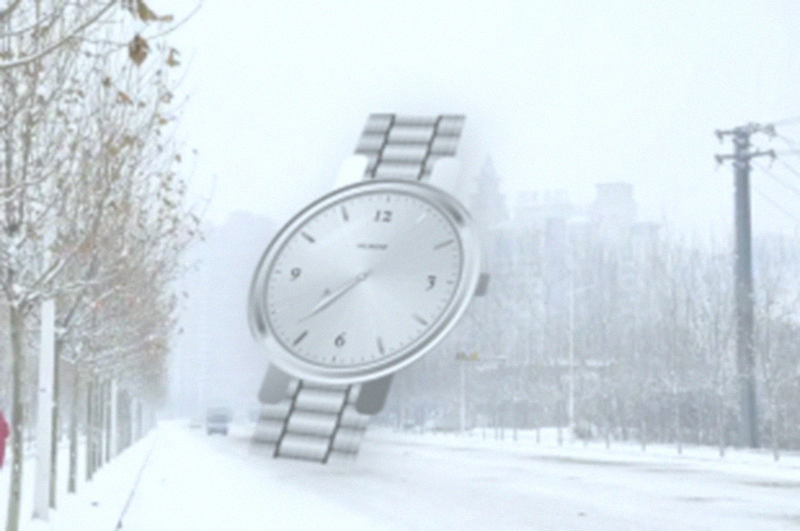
7,37
